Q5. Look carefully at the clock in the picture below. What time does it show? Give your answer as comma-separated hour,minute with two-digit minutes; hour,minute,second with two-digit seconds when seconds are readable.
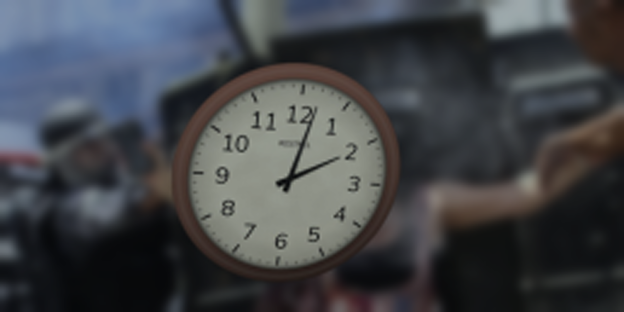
2,02
